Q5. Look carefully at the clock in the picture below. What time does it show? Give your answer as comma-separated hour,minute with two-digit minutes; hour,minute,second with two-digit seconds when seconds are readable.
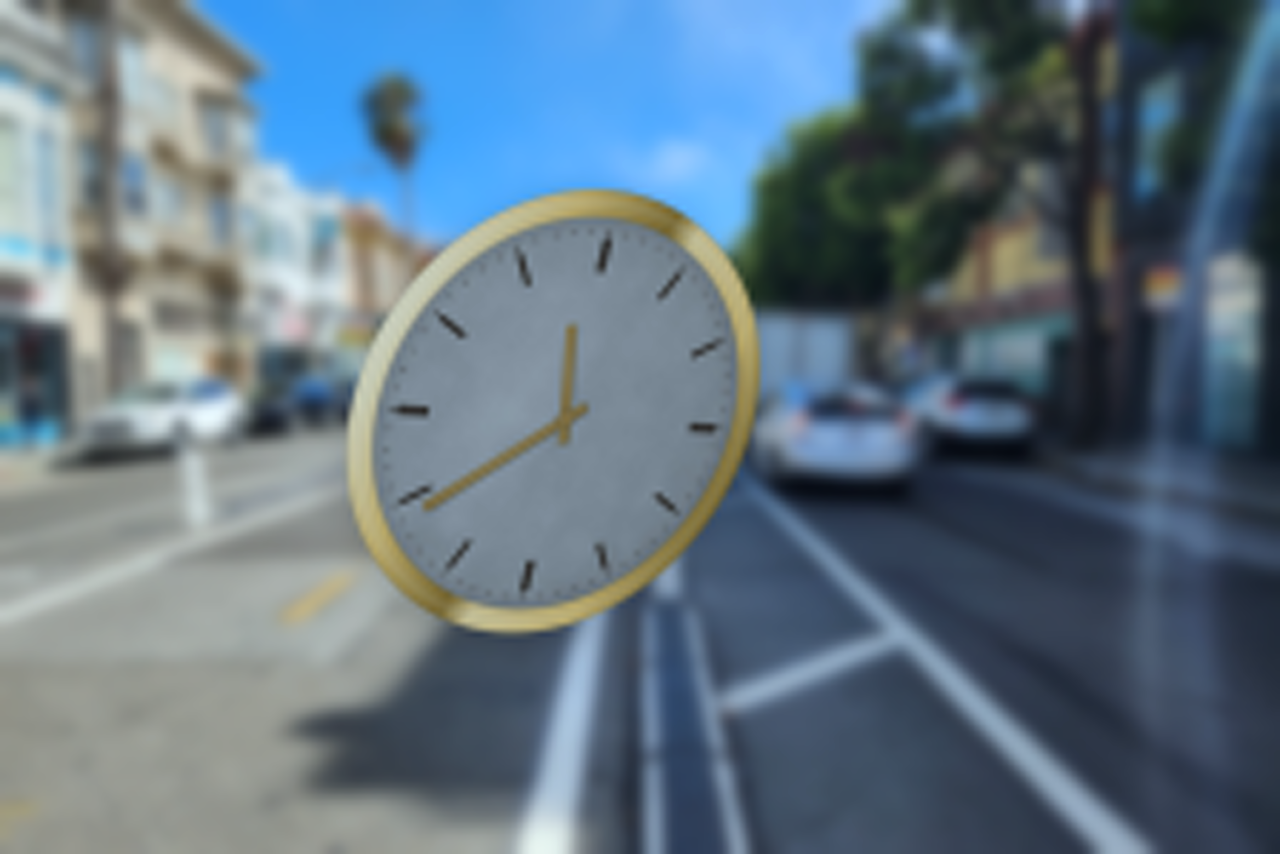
11,39
